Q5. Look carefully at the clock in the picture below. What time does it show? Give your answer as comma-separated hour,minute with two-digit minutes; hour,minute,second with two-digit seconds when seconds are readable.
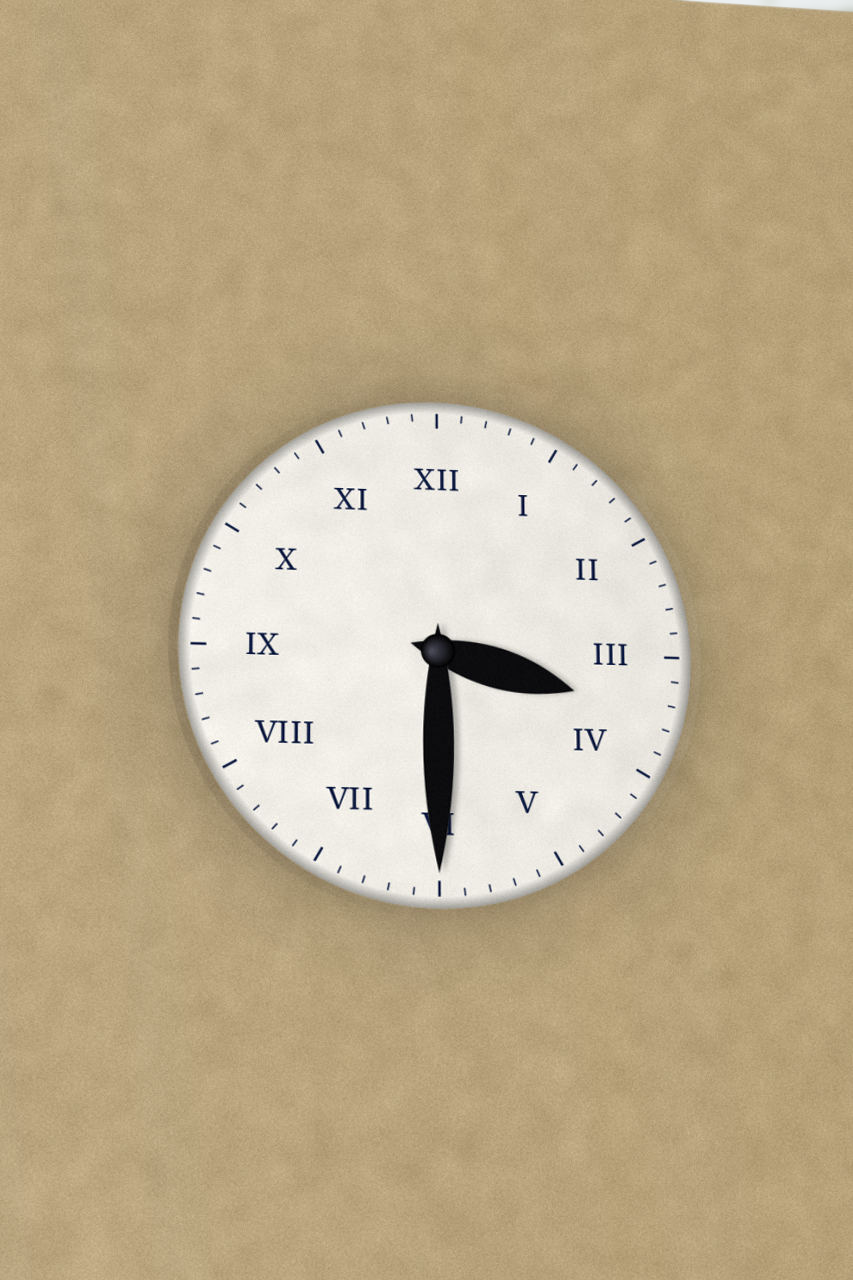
3,30
